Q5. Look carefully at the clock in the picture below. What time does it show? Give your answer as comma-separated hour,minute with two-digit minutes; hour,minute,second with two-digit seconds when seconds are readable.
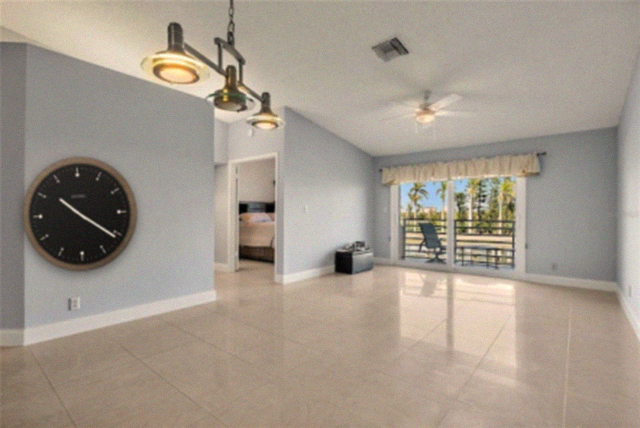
10,21
